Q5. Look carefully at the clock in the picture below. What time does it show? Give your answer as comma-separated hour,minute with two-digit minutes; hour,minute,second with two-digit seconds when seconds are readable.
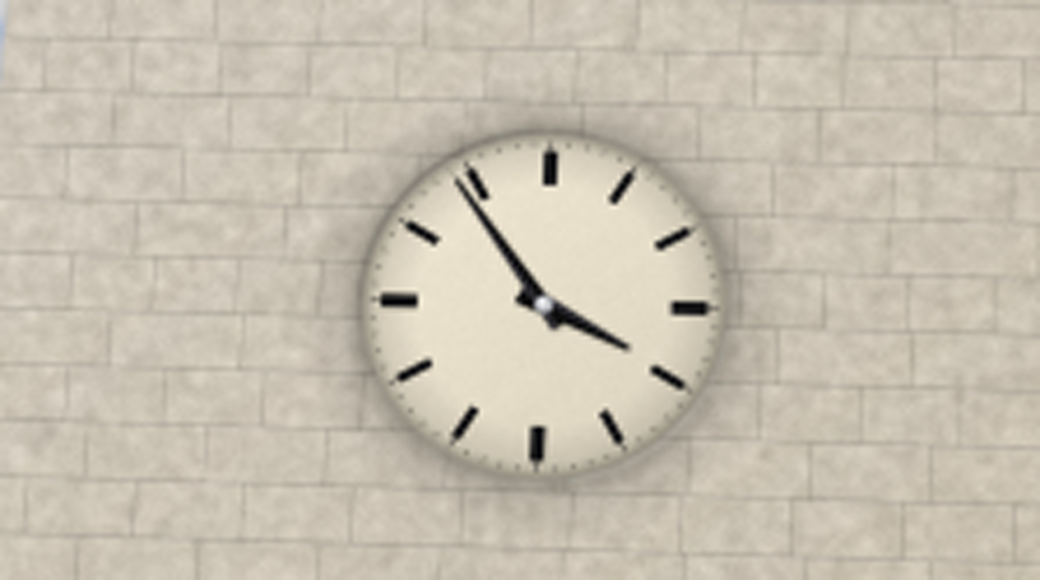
3,54
